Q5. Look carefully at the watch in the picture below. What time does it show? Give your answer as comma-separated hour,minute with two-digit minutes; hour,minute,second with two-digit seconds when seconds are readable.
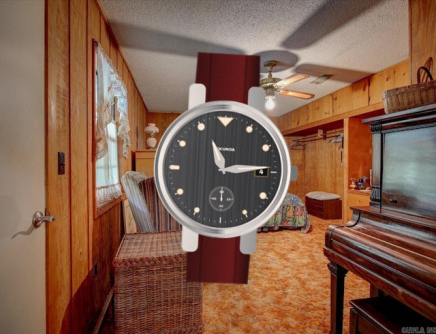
11,14
